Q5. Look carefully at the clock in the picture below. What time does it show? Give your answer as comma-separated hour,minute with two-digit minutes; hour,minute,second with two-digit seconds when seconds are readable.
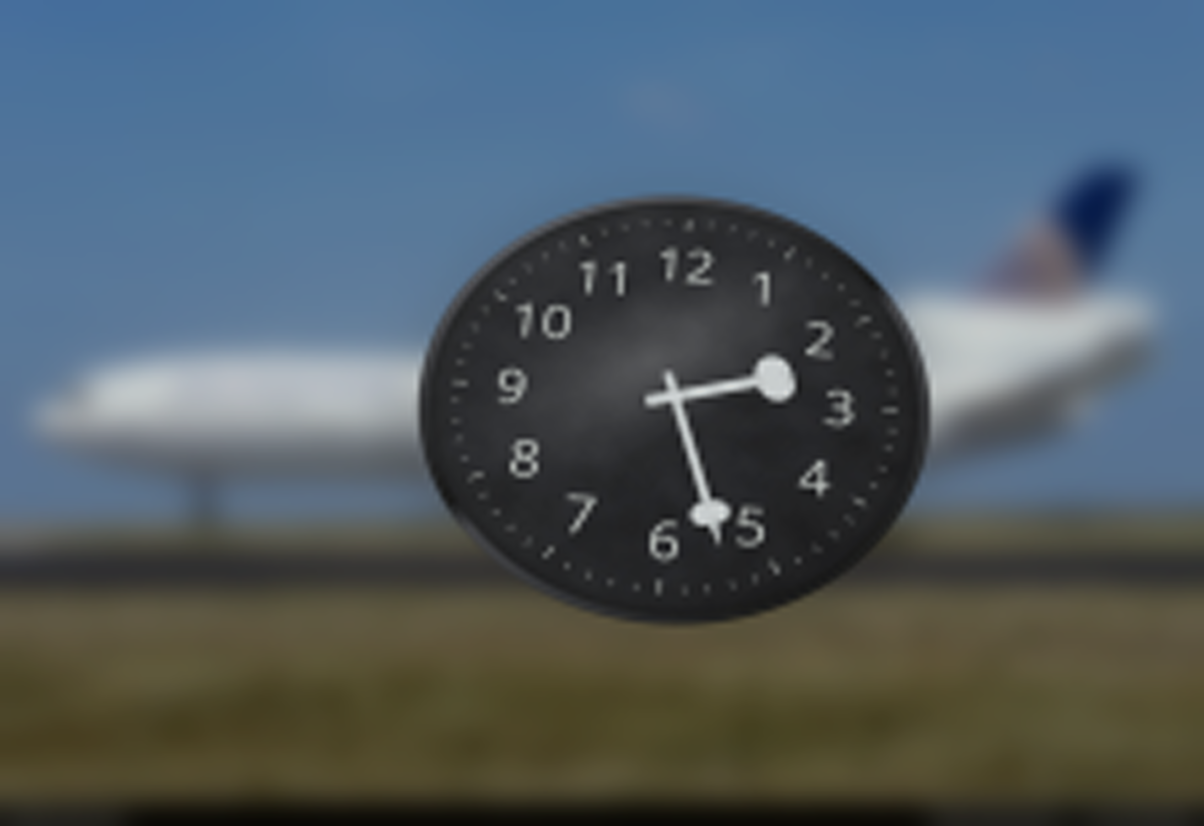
2,27
